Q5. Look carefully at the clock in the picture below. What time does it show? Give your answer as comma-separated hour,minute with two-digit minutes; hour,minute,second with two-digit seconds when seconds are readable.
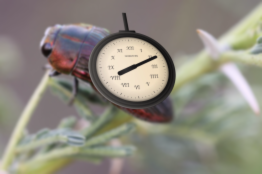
8,11
